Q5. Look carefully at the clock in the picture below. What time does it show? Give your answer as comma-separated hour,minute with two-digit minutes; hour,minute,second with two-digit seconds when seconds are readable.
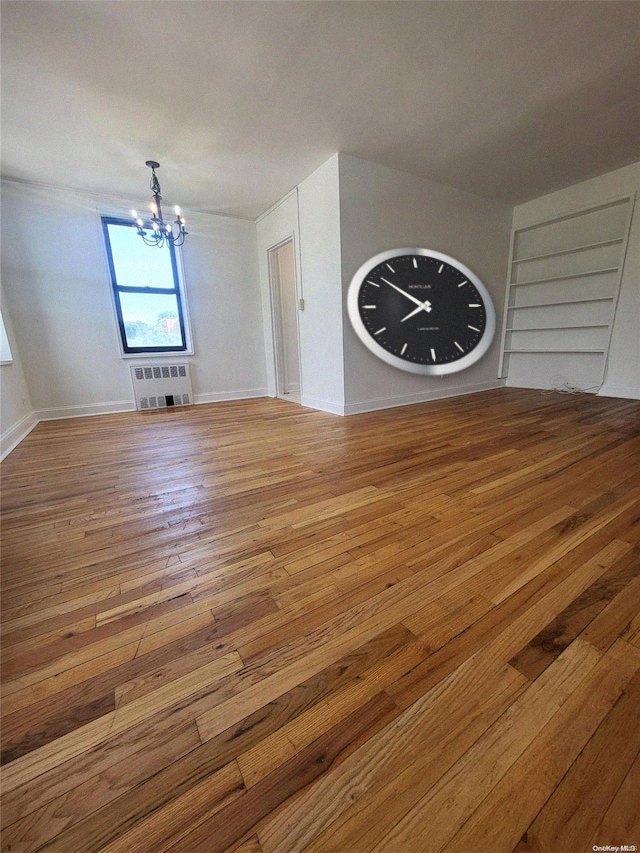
7,52
